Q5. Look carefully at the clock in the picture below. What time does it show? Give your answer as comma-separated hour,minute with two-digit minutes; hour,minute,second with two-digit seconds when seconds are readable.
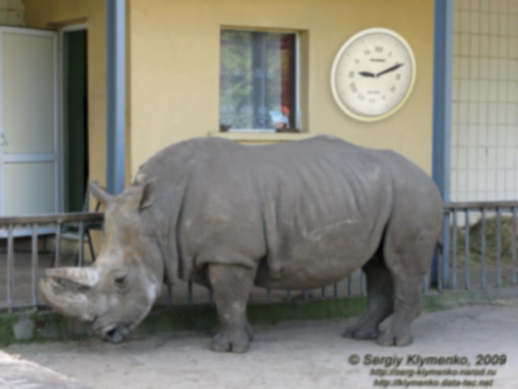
9,11
